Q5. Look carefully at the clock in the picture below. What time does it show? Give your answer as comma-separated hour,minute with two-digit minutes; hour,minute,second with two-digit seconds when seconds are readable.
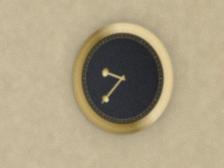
9,37
